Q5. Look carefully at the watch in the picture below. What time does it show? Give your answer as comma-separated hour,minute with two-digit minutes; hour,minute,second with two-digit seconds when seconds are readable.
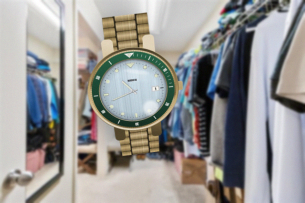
10,42
